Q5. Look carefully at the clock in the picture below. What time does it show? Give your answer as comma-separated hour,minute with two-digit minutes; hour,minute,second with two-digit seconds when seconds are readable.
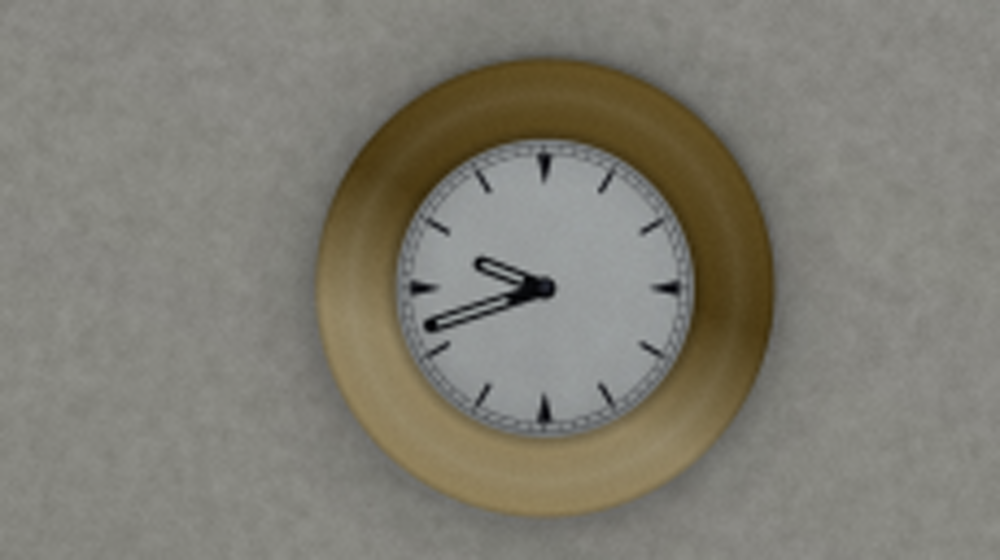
9,42
